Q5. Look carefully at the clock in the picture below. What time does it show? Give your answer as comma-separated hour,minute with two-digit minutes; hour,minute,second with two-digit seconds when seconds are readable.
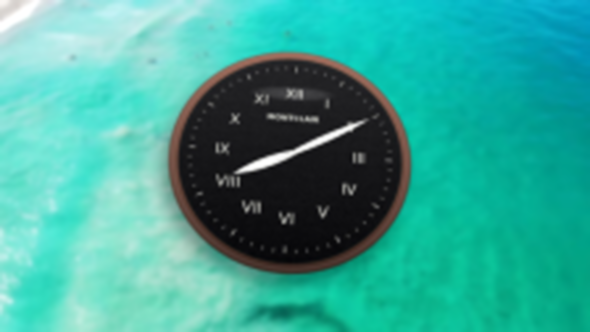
8,10
